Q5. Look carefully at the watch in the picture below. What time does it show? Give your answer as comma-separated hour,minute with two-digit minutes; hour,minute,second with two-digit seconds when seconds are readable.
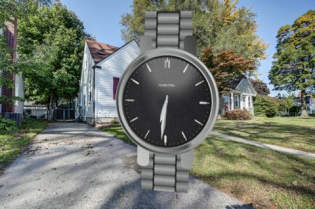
6,31
